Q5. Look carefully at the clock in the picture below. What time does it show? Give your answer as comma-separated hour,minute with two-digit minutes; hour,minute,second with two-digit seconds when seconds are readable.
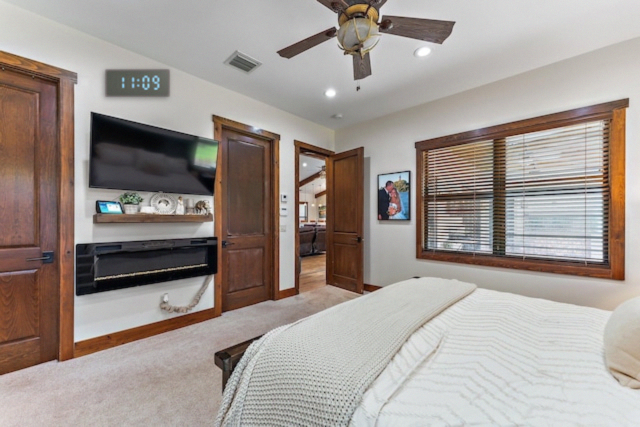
11,09
